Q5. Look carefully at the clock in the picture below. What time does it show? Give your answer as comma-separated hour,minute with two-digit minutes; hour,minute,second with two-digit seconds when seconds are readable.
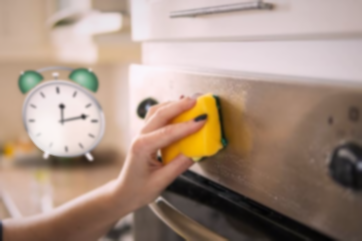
12,13
